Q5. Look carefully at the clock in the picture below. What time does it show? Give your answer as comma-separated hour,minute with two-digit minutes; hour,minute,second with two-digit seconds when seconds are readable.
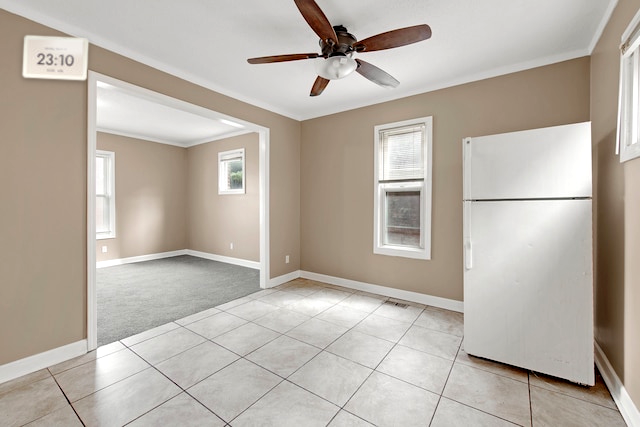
23,10
